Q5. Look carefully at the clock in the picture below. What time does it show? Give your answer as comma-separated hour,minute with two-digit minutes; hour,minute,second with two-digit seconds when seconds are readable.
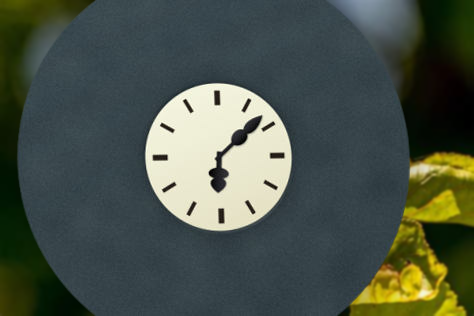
6,08
